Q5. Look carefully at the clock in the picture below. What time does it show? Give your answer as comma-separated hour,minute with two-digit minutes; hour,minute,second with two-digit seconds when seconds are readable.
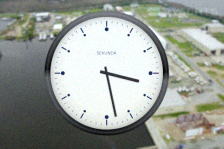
3,28
